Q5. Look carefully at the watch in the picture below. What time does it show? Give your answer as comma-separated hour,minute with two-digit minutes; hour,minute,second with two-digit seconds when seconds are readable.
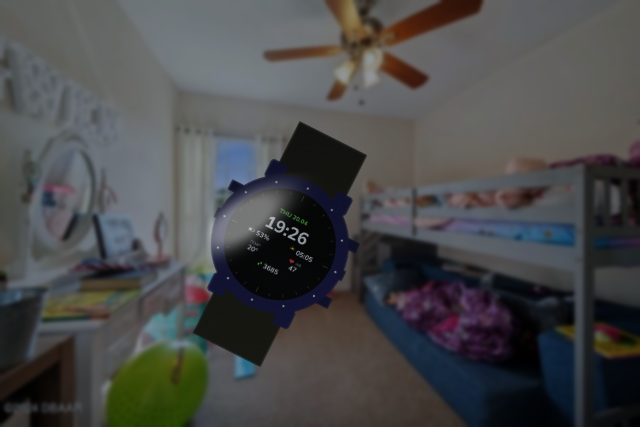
19,26
